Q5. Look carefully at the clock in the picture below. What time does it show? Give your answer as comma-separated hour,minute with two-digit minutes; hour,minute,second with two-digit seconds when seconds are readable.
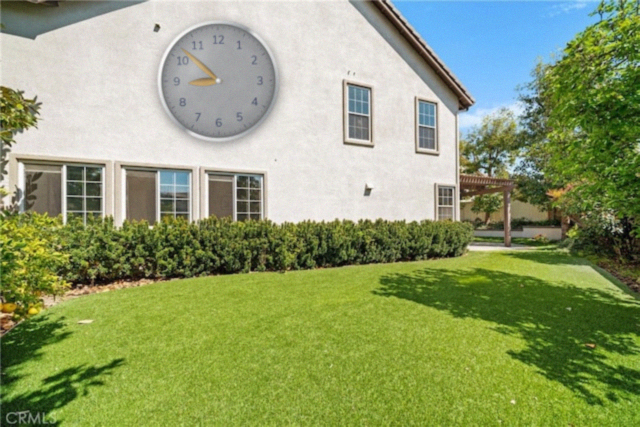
8,52
